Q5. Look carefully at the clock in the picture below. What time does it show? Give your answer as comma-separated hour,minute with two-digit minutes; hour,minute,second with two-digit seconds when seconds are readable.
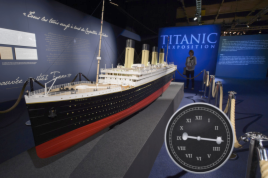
9,16
